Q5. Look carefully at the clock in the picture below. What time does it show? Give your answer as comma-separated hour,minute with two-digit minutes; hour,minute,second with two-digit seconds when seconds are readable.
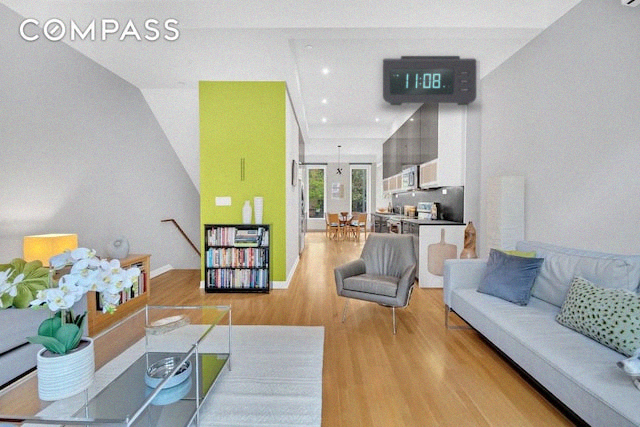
11,08
